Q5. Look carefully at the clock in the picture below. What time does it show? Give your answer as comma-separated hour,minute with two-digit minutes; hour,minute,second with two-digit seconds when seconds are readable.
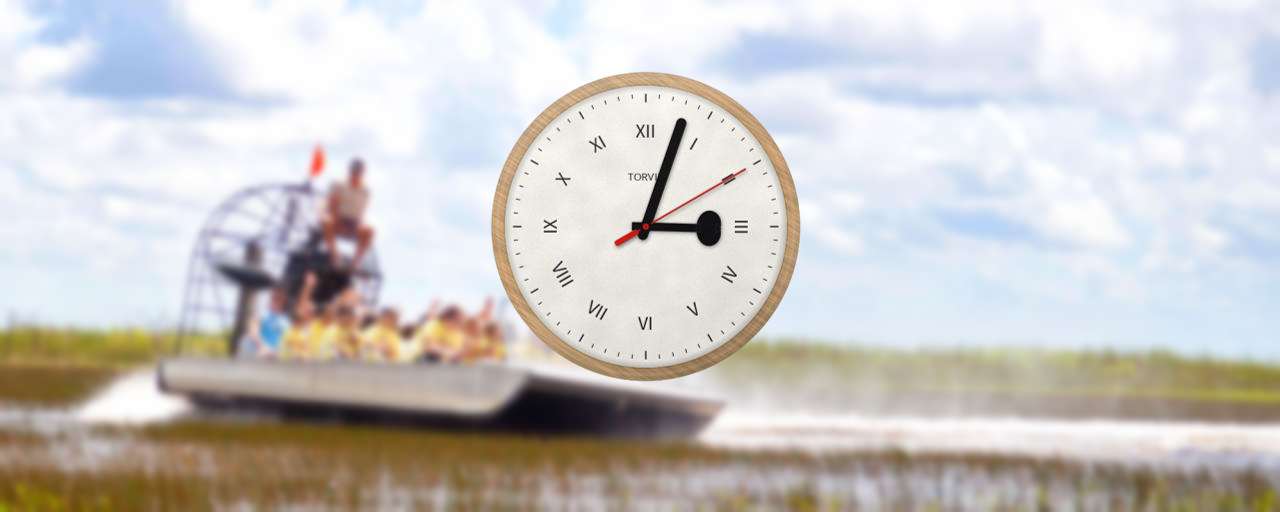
3,03,10
